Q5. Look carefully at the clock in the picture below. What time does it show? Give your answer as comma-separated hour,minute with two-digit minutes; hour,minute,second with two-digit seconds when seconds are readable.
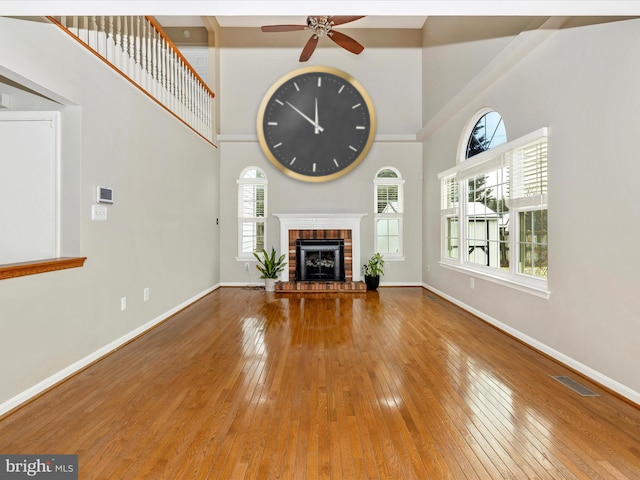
11,51
